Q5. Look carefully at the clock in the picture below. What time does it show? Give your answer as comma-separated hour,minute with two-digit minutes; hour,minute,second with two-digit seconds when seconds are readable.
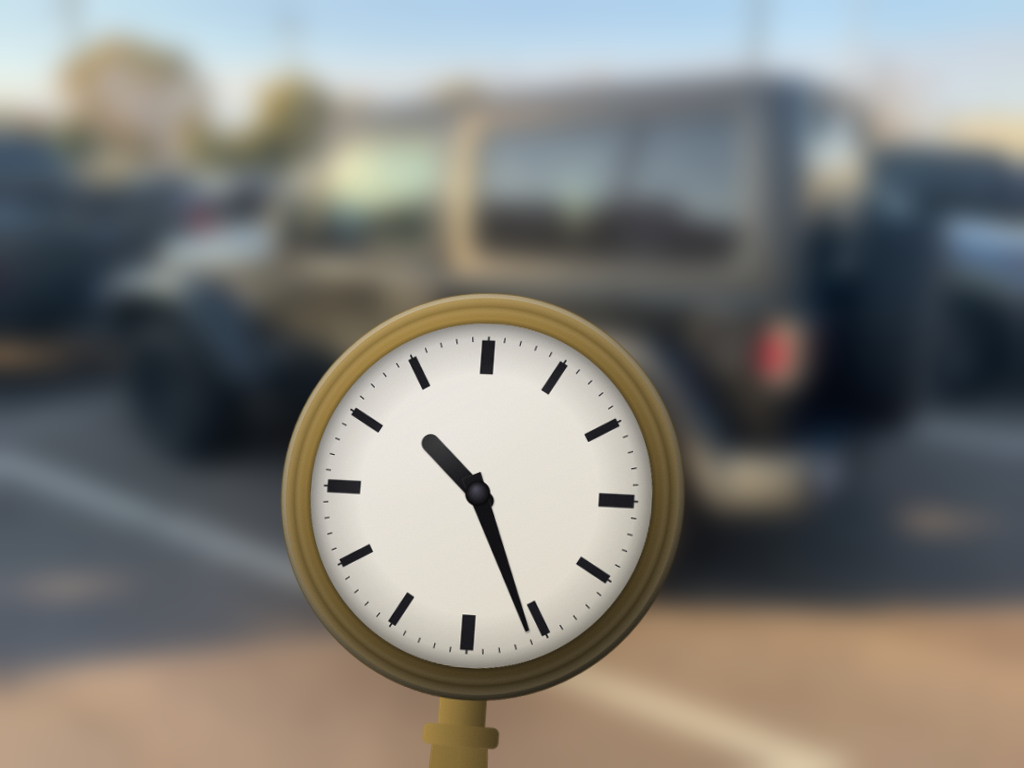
10,26
